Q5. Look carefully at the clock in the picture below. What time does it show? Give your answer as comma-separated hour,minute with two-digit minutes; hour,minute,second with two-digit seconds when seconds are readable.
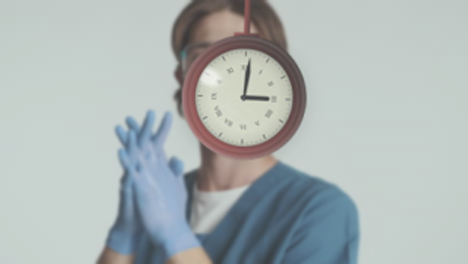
3,01
